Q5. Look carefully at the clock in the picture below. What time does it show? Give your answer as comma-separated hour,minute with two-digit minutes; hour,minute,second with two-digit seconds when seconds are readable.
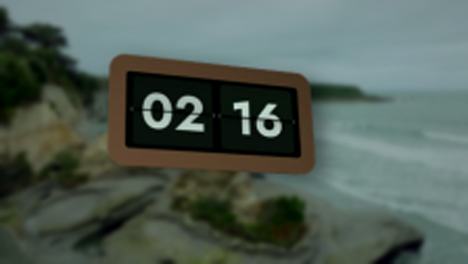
2,16
